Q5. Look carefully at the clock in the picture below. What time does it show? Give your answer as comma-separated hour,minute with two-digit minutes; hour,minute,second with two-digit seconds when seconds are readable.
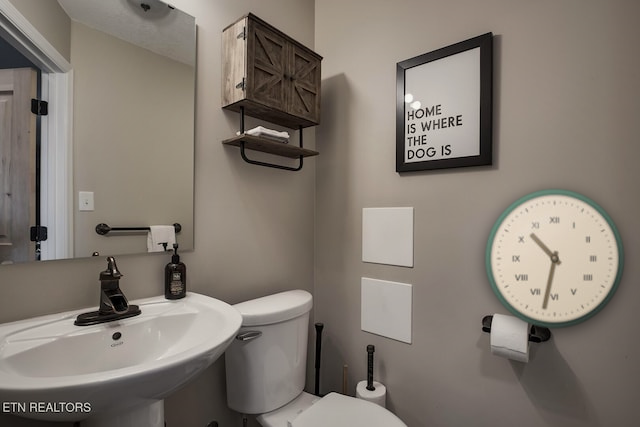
10,32
